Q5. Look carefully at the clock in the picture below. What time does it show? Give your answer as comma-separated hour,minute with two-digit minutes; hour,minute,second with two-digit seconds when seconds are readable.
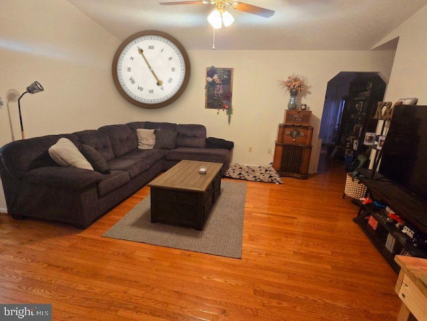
4,55
